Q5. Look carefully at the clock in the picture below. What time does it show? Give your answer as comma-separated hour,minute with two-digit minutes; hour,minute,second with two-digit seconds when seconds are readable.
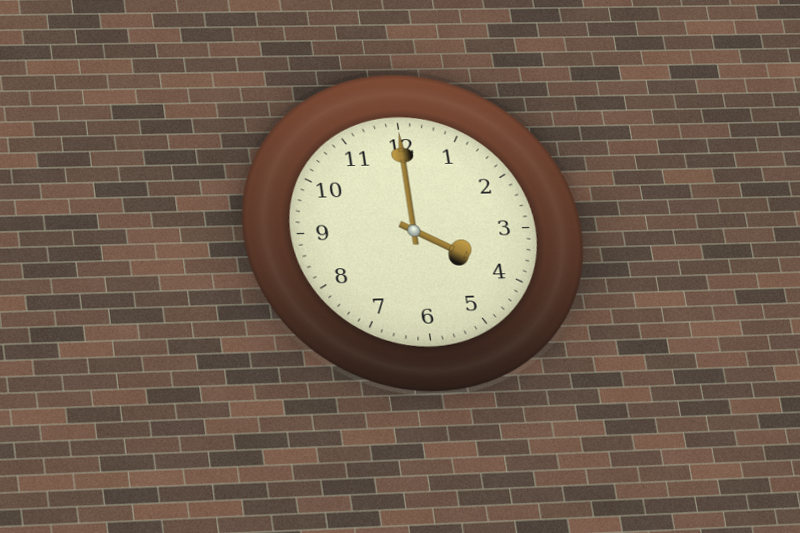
4,00
